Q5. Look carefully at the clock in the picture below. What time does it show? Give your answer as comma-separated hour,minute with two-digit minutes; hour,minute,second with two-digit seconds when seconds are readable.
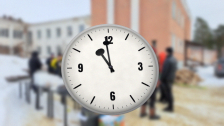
10,59
